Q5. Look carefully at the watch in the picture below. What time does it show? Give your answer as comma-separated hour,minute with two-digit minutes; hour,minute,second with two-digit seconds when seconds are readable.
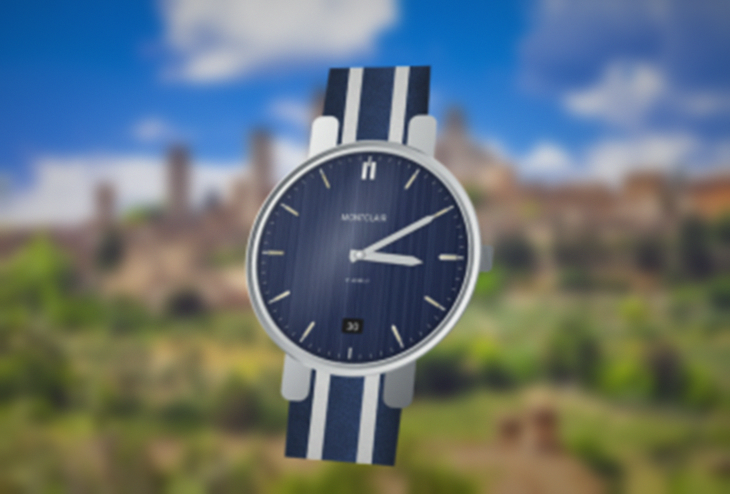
3,10
